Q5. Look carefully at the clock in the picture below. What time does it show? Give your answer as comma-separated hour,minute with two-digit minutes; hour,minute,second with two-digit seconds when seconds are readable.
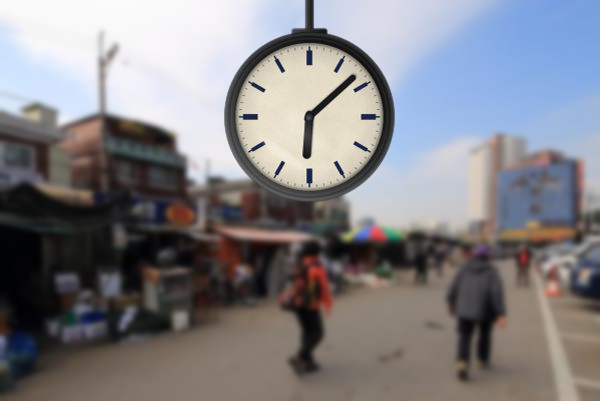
6,08
